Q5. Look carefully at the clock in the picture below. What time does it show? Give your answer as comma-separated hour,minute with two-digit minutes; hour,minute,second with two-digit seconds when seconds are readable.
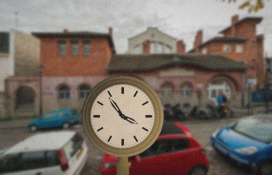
3,54
